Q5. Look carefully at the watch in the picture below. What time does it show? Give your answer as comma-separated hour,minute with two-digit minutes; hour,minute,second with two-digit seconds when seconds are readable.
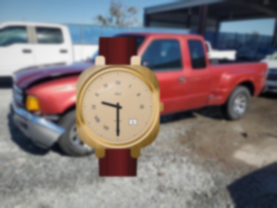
9,30
